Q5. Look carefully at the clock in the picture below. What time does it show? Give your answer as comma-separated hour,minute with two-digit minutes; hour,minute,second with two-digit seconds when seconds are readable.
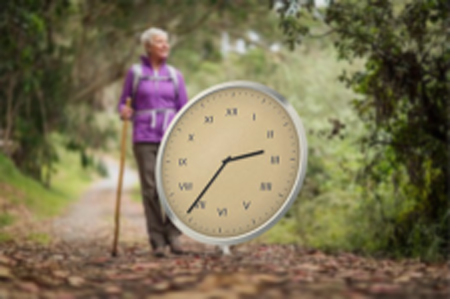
2,36
